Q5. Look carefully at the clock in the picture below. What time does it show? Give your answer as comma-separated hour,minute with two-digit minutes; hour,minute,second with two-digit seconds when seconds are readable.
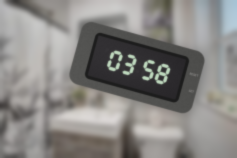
3,58
